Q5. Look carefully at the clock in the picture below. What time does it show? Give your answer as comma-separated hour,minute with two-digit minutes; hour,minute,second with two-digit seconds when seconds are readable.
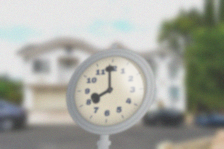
7,59
